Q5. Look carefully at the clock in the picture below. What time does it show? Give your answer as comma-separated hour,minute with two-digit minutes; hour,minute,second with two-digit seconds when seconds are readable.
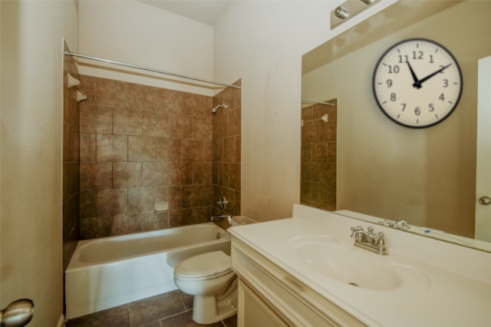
11,10
